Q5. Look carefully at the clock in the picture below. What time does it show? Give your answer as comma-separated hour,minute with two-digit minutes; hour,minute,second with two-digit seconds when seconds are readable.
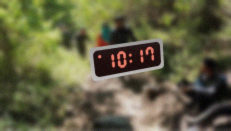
10,17
